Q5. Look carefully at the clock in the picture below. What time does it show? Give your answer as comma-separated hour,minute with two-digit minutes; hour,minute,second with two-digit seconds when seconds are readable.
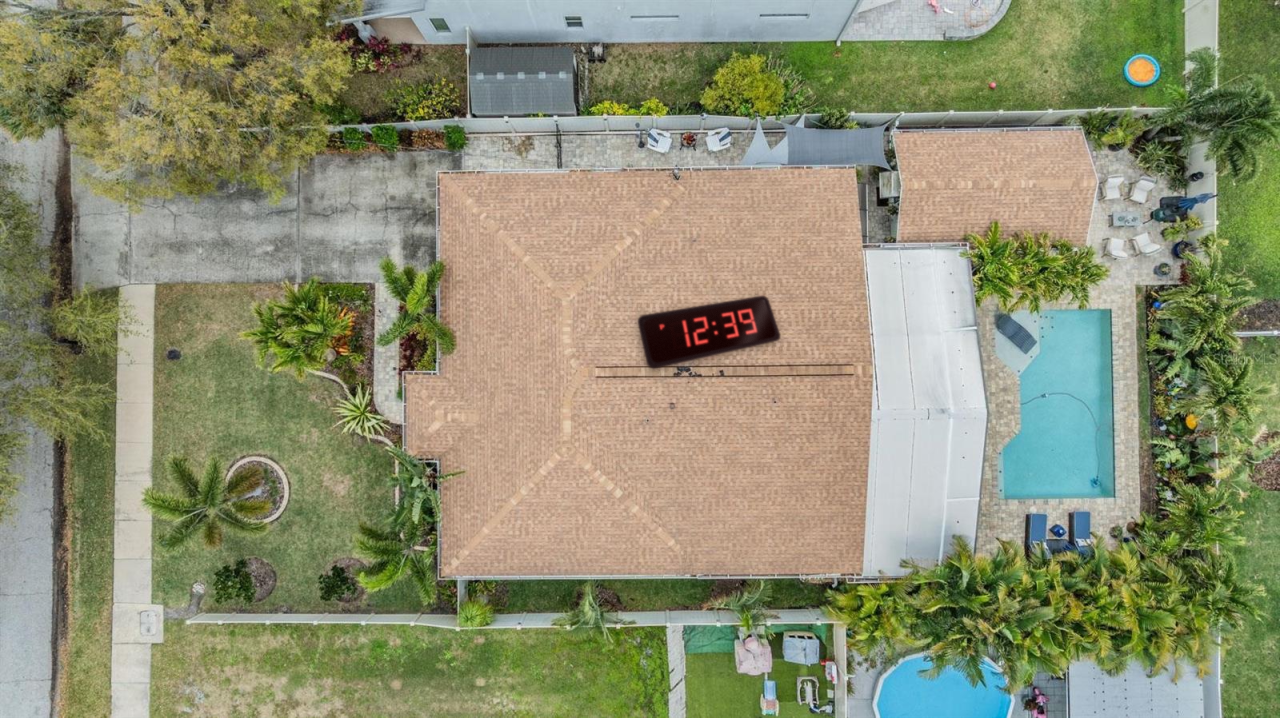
12,39
